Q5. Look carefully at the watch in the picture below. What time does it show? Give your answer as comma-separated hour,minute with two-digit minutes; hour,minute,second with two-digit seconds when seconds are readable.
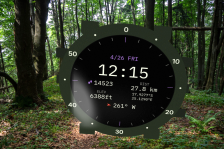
12,15
